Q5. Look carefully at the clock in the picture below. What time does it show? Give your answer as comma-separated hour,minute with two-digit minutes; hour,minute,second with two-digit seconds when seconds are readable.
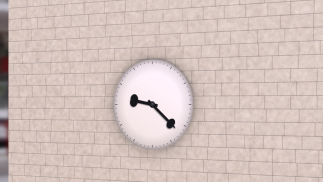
9,22
